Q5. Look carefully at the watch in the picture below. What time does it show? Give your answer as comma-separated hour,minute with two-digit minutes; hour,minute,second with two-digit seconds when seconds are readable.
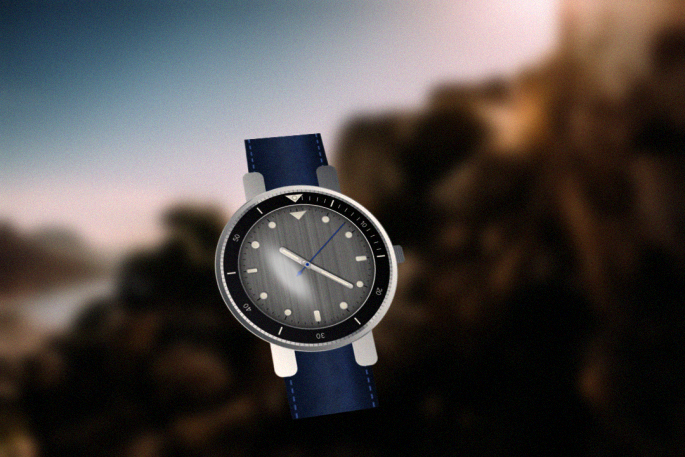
10,21,08
